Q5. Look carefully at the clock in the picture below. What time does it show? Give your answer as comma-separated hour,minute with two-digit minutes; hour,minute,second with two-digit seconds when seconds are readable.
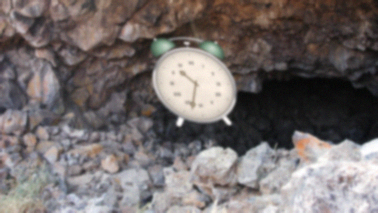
10,33
